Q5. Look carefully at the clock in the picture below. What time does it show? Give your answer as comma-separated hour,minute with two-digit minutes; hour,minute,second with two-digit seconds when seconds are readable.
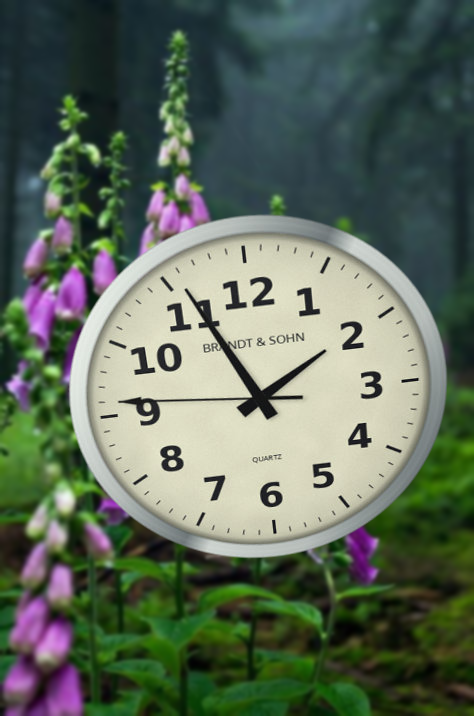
1,55,46
